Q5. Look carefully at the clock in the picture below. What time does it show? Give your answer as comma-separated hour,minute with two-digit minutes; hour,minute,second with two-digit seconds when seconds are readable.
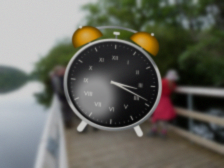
3,19
